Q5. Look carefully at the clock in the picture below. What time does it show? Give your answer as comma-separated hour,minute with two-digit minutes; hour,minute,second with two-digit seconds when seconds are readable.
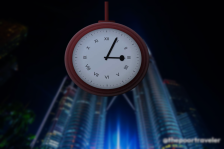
3,04
